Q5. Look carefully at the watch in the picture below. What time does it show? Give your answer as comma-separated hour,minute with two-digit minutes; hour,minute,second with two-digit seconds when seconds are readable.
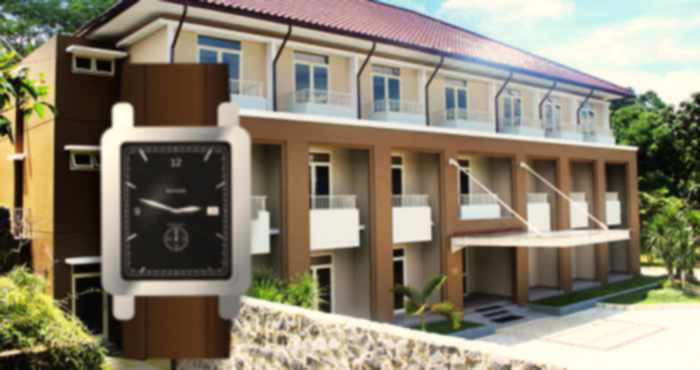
2,48
